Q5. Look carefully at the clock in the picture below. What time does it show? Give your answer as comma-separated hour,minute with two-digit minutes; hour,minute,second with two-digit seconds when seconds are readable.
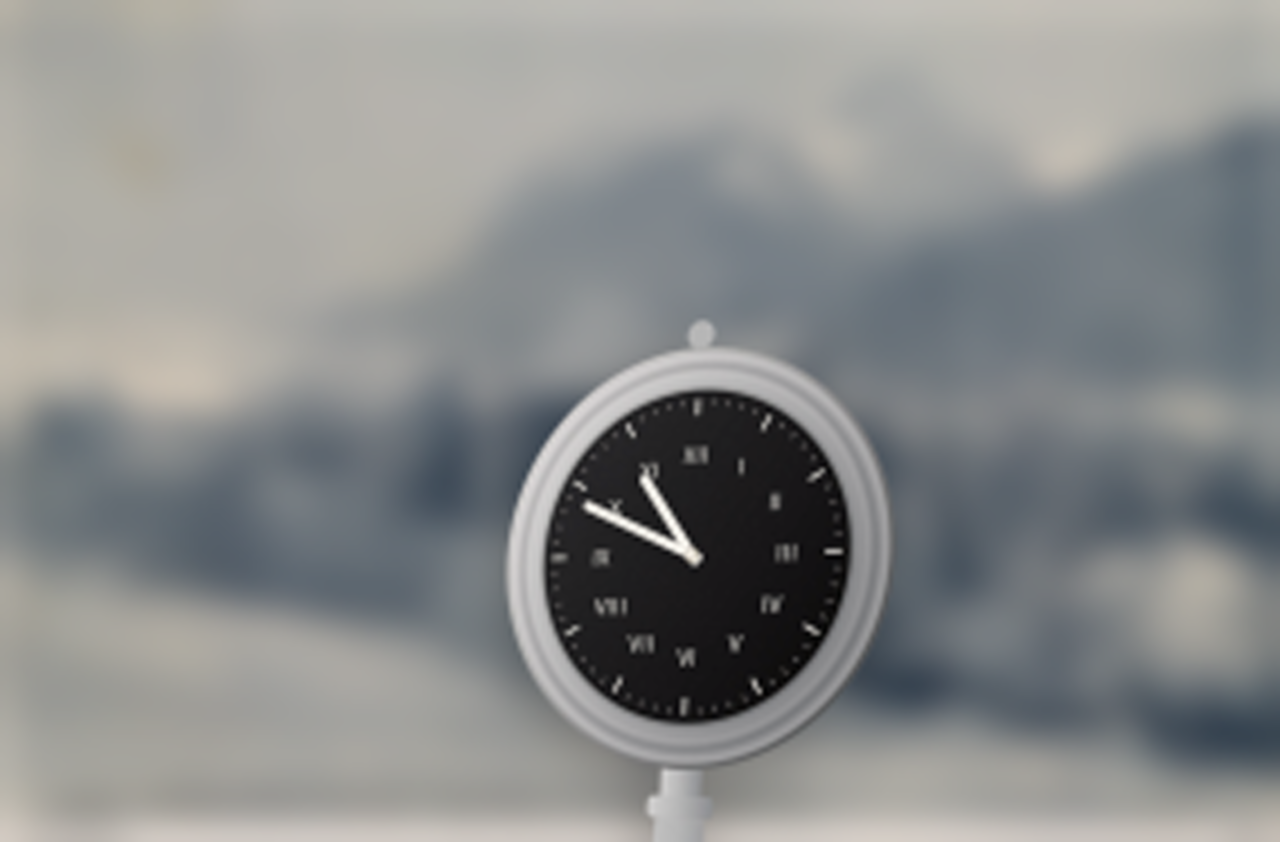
10,49
